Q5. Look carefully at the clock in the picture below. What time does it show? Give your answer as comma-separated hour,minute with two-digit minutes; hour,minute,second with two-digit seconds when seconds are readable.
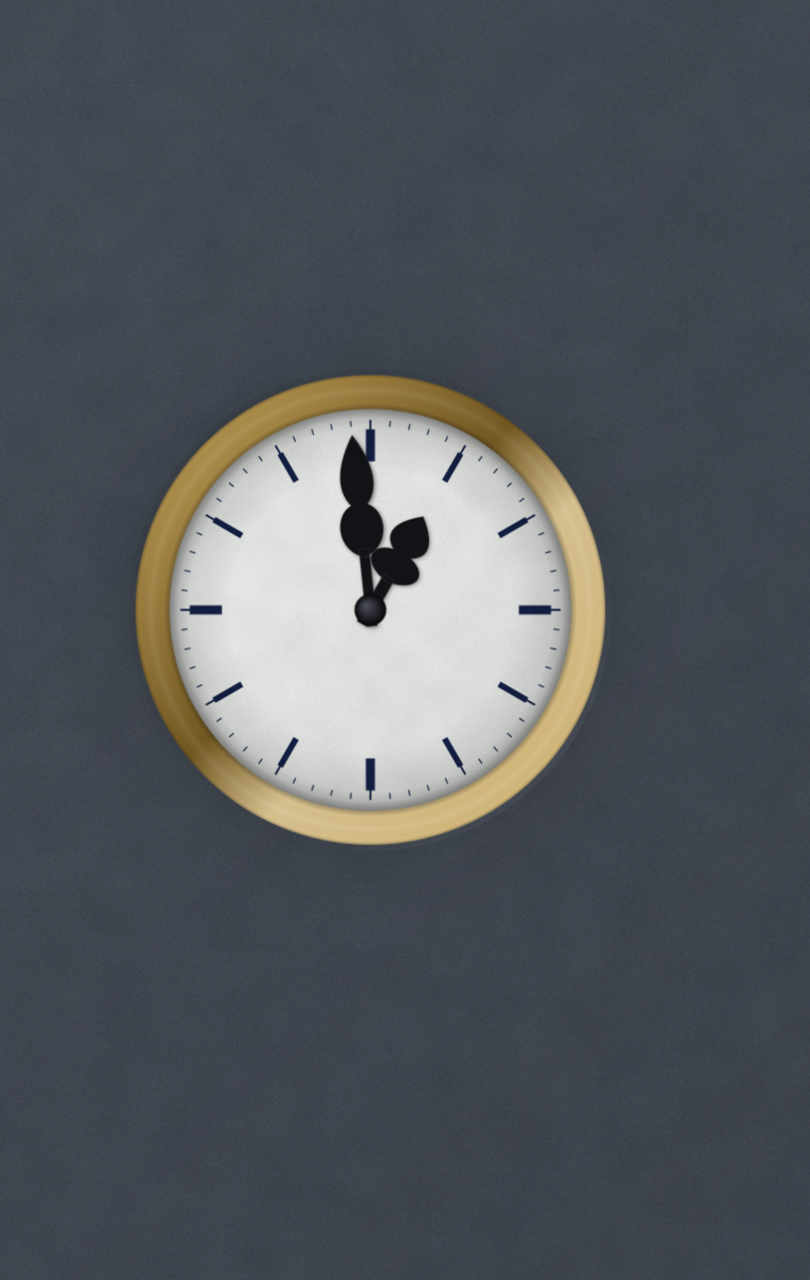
12,59
